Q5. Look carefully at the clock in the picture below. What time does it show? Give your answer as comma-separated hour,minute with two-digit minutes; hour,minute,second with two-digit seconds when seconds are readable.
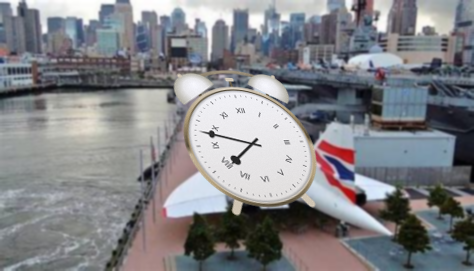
7,48
